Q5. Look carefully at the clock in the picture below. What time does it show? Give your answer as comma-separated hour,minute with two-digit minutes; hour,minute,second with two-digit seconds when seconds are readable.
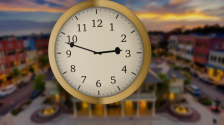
2,48
